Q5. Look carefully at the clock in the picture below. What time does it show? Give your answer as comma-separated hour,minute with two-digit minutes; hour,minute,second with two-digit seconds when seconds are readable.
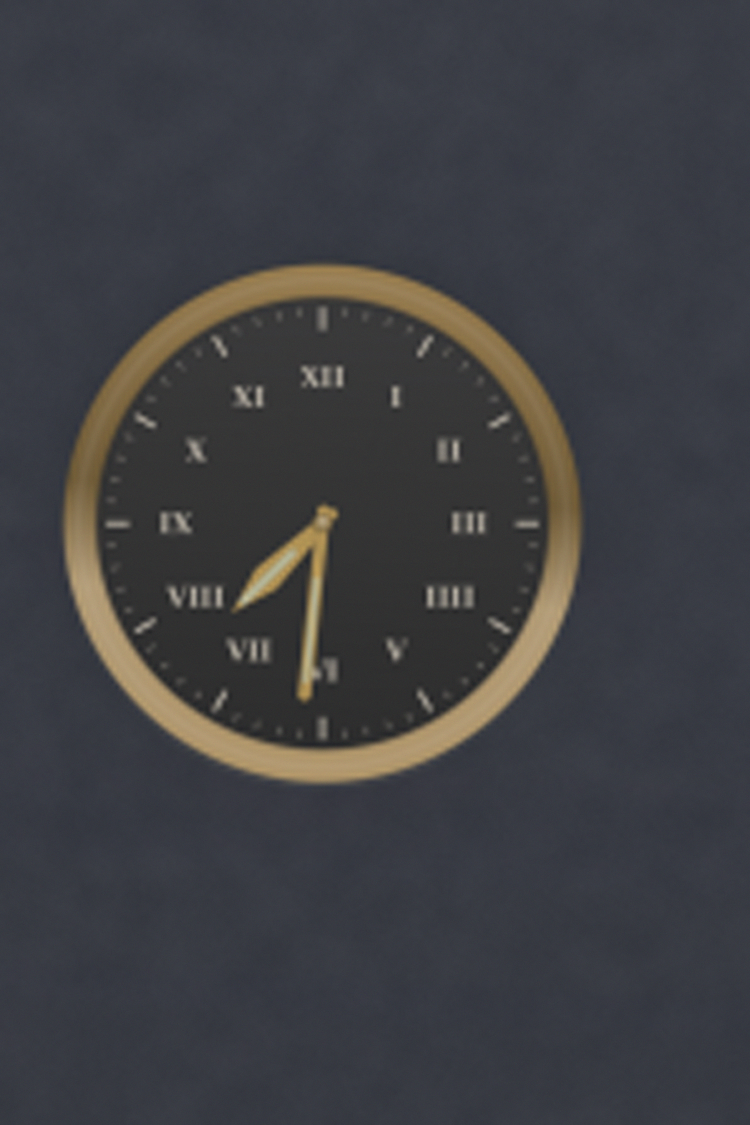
7,31
